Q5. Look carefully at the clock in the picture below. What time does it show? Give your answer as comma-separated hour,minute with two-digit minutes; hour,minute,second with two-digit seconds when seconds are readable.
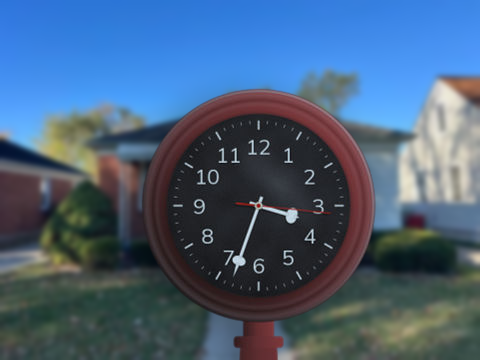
3,33,16
